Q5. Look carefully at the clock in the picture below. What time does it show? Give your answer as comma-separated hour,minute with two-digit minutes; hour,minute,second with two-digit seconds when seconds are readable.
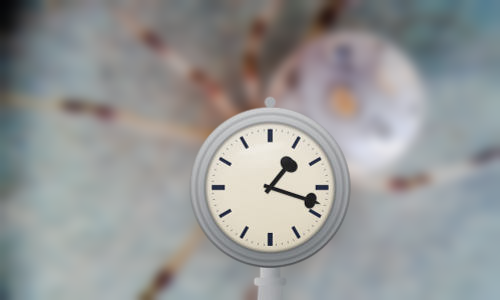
1,18
